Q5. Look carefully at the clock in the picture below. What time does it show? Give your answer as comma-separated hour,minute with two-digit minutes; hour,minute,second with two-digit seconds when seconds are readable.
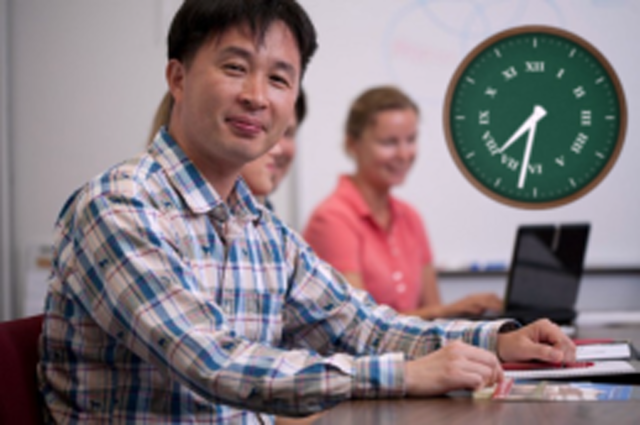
7,32
